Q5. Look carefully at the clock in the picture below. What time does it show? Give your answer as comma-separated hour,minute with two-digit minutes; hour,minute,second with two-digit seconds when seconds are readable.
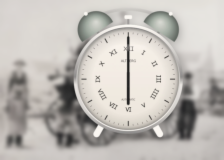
6,00
